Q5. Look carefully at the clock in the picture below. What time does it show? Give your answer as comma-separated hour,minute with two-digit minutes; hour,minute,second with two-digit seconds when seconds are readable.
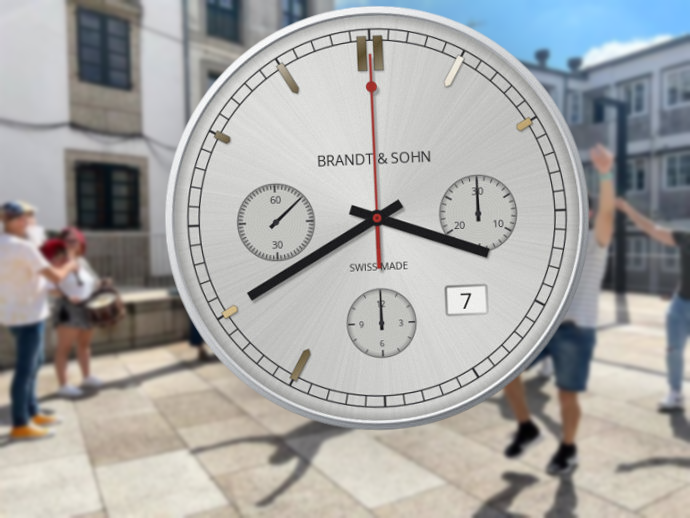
3,40,08
